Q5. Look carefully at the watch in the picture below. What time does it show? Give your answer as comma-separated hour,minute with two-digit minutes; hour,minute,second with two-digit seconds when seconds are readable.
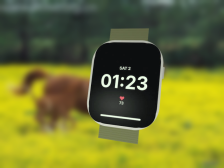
1,23
